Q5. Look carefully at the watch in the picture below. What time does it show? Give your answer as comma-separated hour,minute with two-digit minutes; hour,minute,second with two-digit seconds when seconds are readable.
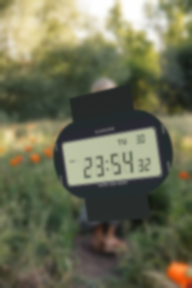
23,54
